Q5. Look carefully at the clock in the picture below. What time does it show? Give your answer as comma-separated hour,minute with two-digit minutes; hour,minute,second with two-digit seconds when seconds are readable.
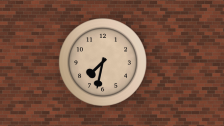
7,32
